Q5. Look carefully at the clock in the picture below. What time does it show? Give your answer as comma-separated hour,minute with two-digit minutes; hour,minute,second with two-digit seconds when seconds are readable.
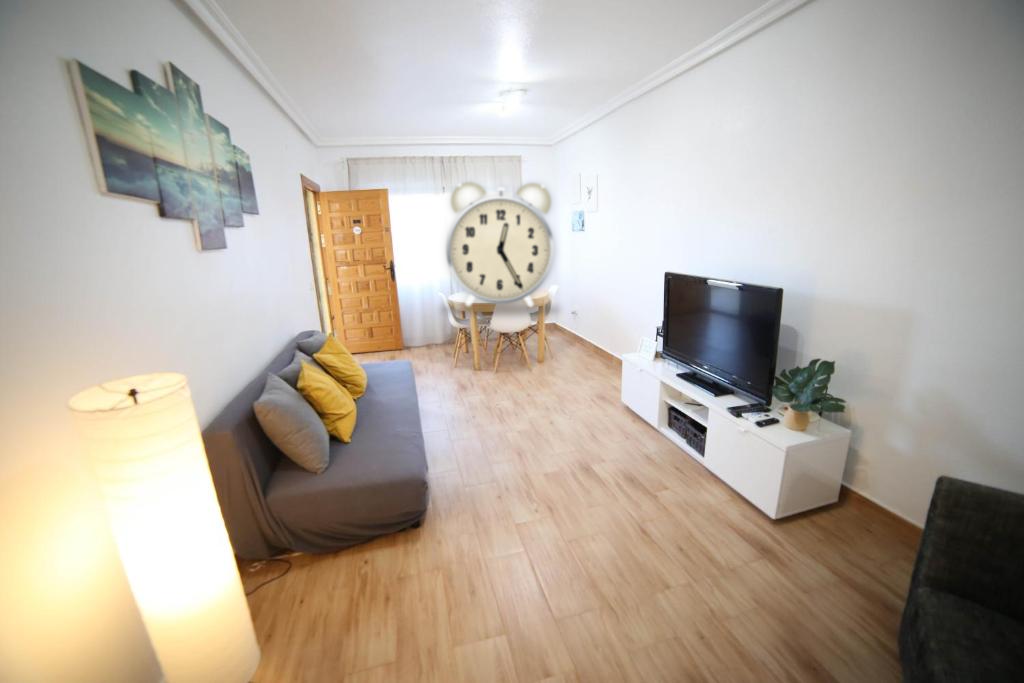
12,25
